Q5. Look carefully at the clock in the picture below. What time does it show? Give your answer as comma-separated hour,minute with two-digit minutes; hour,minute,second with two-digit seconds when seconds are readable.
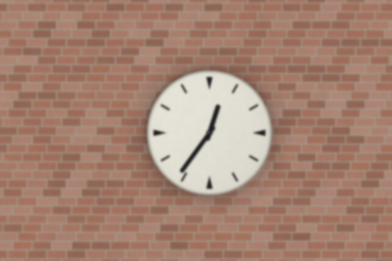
12,36
